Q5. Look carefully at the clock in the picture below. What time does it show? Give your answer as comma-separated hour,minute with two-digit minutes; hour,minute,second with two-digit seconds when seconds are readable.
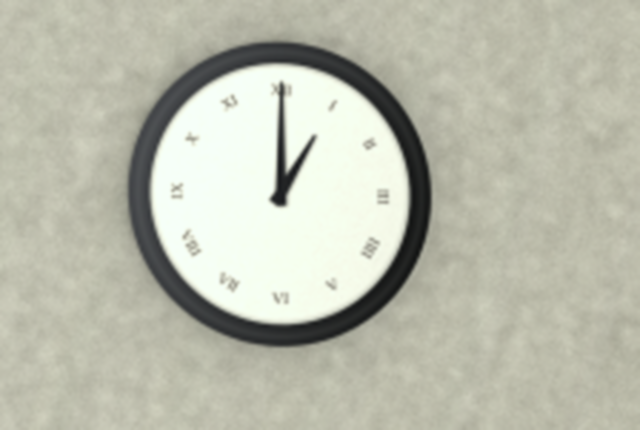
1,00
